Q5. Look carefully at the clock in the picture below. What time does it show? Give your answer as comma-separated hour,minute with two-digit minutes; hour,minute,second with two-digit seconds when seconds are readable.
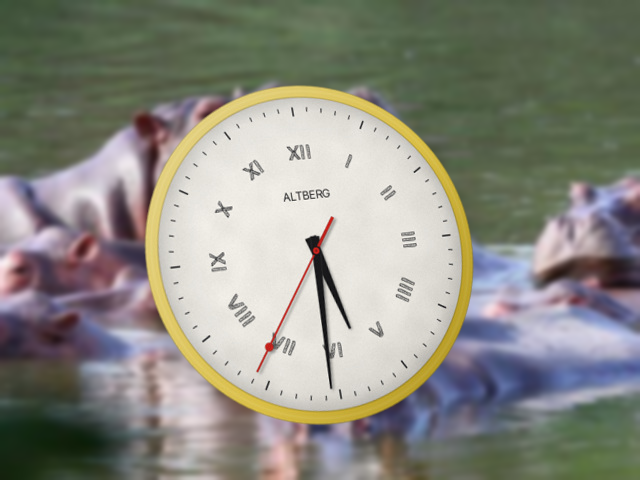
5,30,36
